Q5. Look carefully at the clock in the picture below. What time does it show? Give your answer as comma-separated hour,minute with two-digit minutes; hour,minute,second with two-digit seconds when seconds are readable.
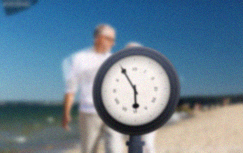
5,55
